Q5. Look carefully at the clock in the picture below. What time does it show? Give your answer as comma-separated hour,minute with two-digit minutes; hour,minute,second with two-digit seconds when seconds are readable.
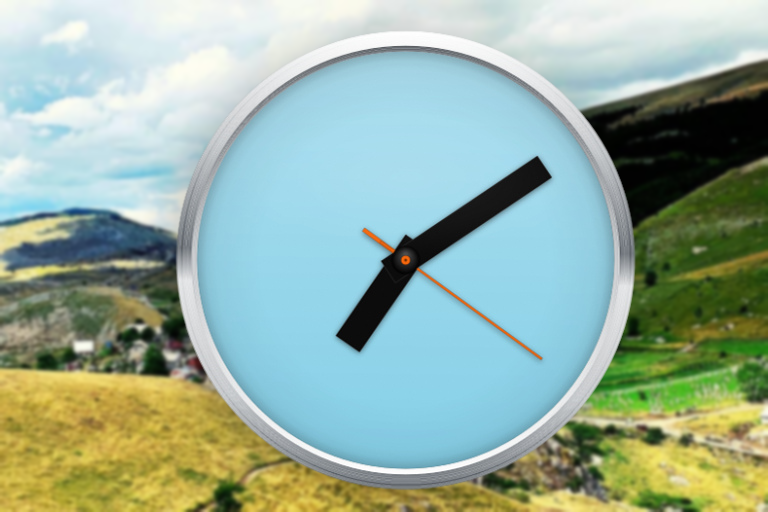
7,09,21
